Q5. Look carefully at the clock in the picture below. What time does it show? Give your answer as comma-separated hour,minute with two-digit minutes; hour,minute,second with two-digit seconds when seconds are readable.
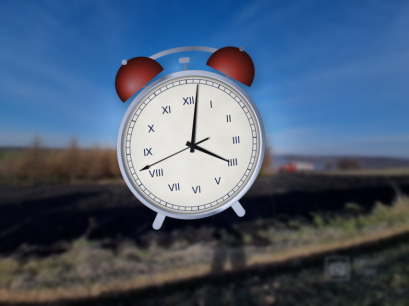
4,01,42
